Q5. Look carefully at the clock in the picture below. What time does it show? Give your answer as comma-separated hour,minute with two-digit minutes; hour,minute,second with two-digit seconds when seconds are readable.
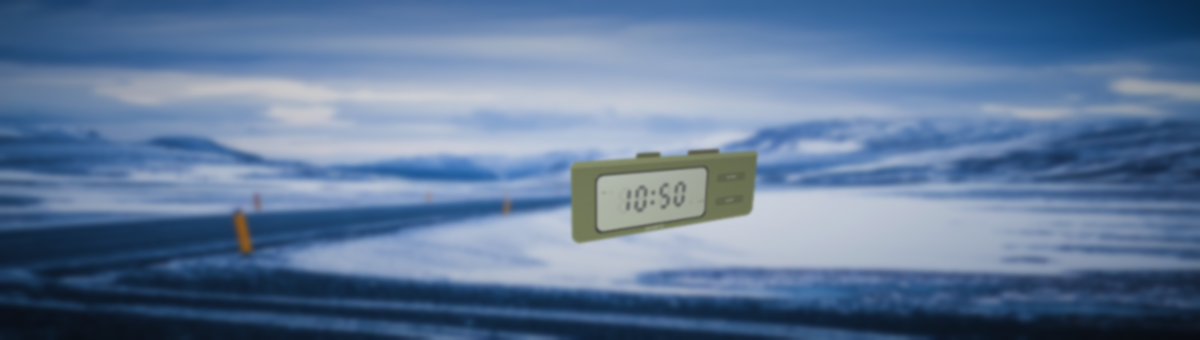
10,50
